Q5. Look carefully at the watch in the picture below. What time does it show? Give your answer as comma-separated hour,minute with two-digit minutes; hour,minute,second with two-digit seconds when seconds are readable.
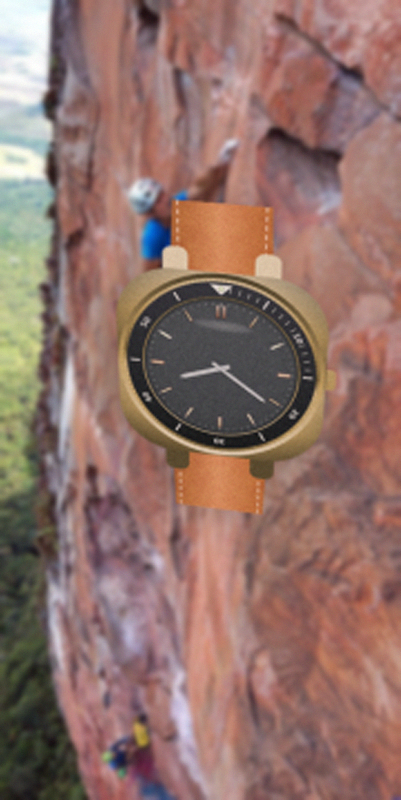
8,21
